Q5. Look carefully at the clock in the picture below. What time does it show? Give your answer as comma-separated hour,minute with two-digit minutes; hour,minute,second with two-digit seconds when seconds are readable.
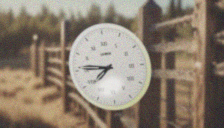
7,46
